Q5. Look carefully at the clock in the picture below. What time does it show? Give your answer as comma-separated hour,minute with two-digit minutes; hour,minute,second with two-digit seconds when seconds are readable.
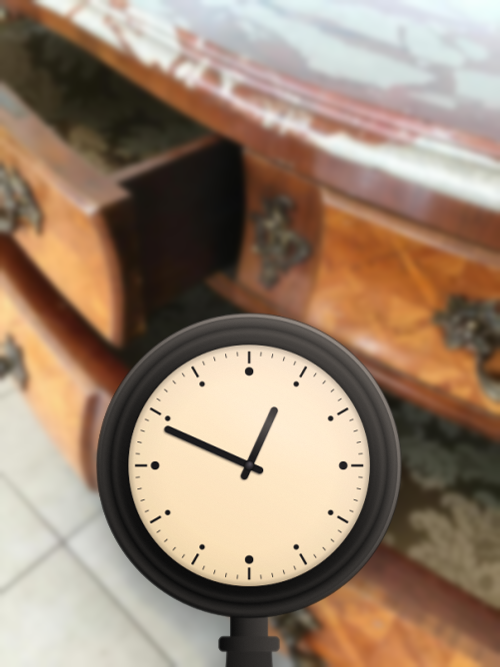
12,49
